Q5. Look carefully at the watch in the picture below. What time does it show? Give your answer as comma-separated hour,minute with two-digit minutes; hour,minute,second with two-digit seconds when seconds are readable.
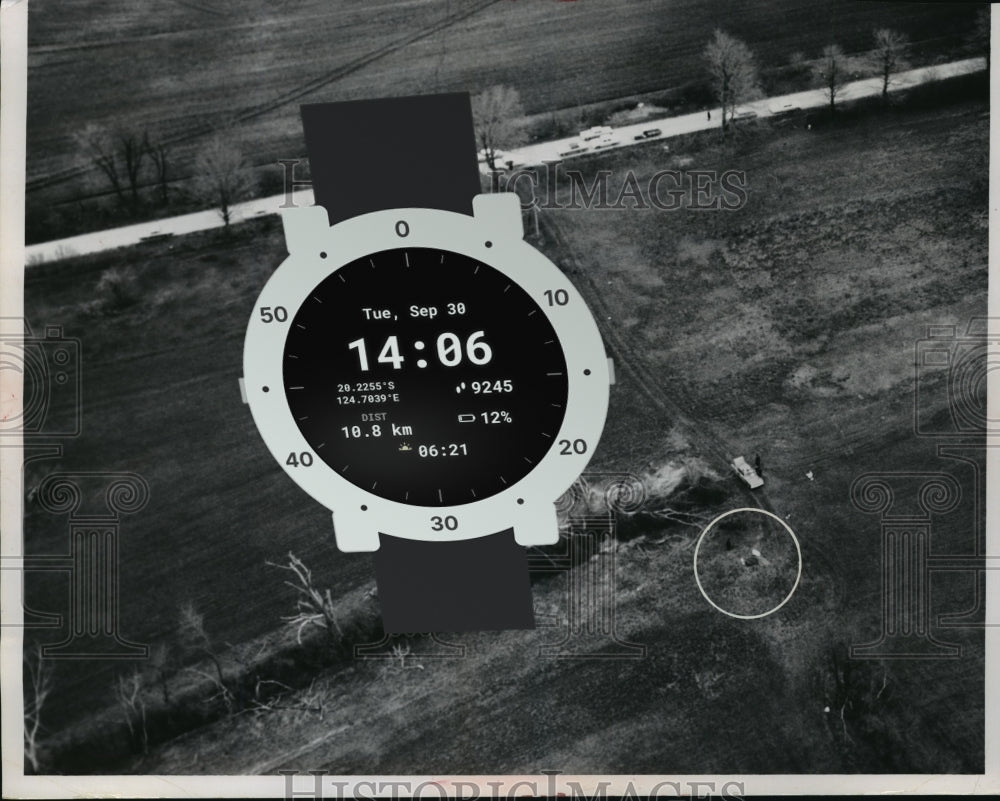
14,06
